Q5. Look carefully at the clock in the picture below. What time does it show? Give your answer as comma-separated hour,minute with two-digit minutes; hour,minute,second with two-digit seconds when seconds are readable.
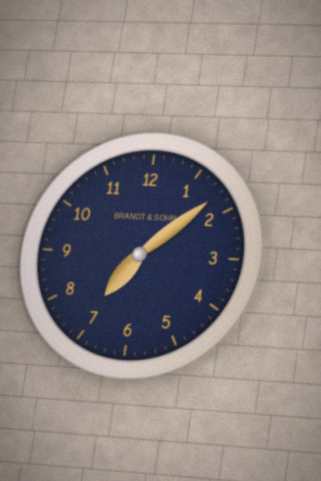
7,08
